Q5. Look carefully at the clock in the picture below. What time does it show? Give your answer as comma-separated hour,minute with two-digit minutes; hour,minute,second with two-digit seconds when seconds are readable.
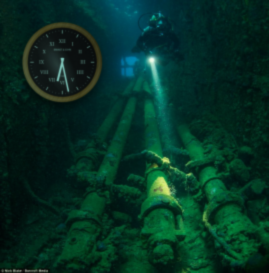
6,28
